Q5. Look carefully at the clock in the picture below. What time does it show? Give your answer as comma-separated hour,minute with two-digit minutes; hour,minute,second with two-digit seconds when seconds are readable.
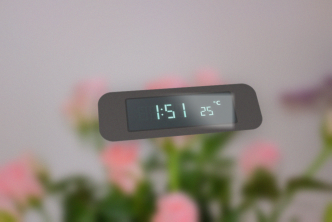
1,51
